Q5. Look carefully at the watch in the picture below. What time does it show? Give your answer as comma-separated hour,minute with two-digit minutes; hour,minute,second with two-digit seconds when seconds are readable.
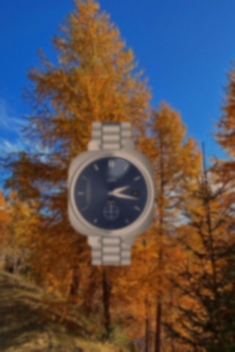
2,17
